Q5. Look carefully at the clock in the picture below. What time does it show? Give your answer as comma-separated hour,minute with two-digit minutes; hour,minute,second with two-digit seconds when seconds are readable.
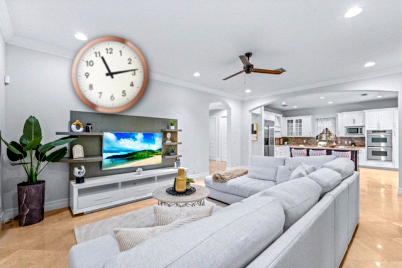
11,14
